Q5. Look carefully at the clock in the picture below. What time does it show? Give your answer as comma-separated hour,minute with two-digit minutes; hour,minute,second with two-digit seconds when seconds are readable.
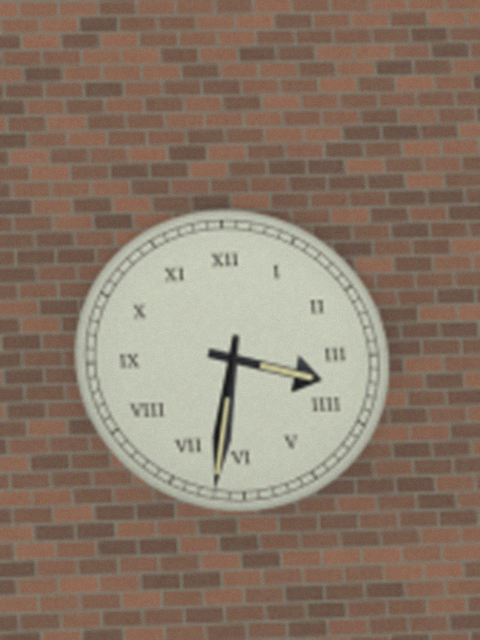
3,32
